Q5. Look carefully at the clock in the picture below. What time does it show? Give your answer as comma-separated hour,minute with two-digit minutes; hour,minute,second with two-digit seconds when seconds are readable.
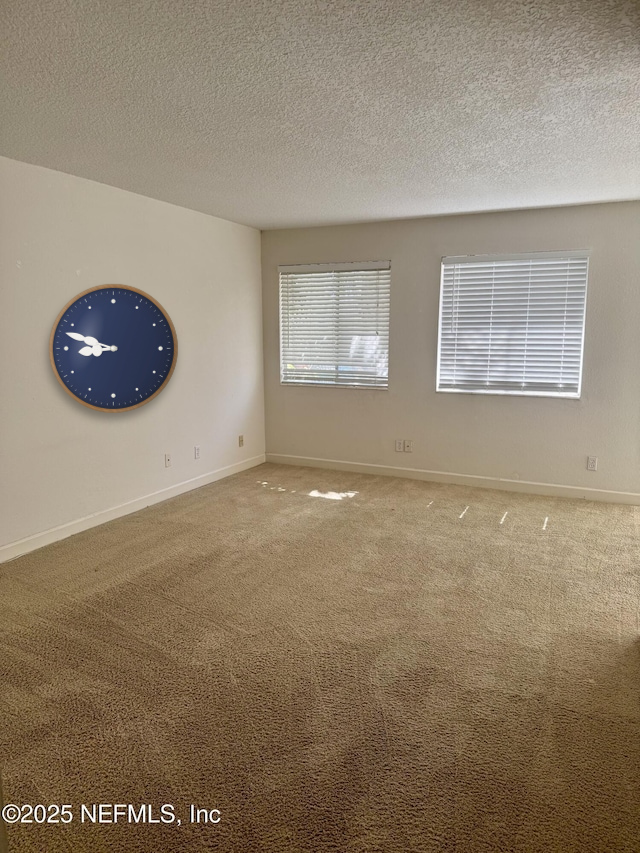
8,48
